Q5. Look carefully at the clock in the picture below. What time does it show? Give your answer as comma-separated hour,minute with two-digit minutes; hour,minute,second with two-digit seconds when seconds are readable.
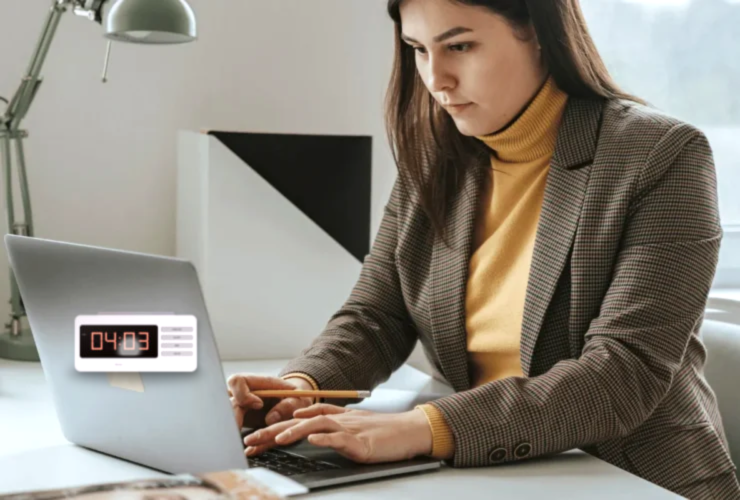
4,03
